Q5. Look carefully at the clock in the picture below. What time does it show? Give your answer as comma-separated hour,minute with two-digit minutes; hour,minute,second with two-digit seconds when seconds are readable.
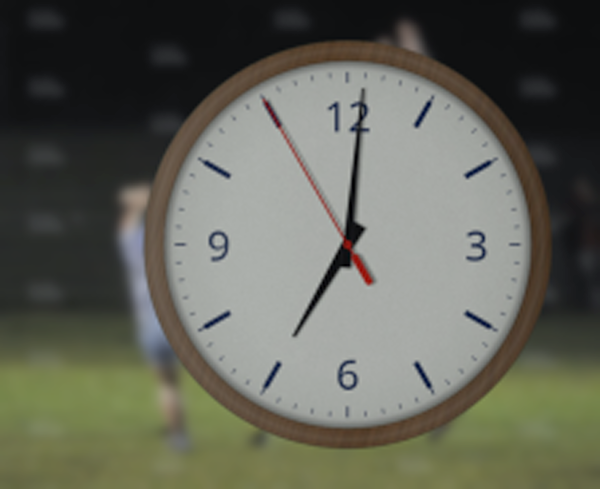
7,00,55
